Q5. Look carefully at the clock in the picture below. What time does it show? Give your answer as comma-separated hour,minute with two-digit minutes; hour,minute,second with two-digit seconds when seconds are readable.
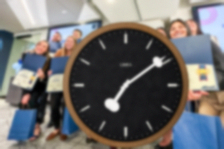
7,09
